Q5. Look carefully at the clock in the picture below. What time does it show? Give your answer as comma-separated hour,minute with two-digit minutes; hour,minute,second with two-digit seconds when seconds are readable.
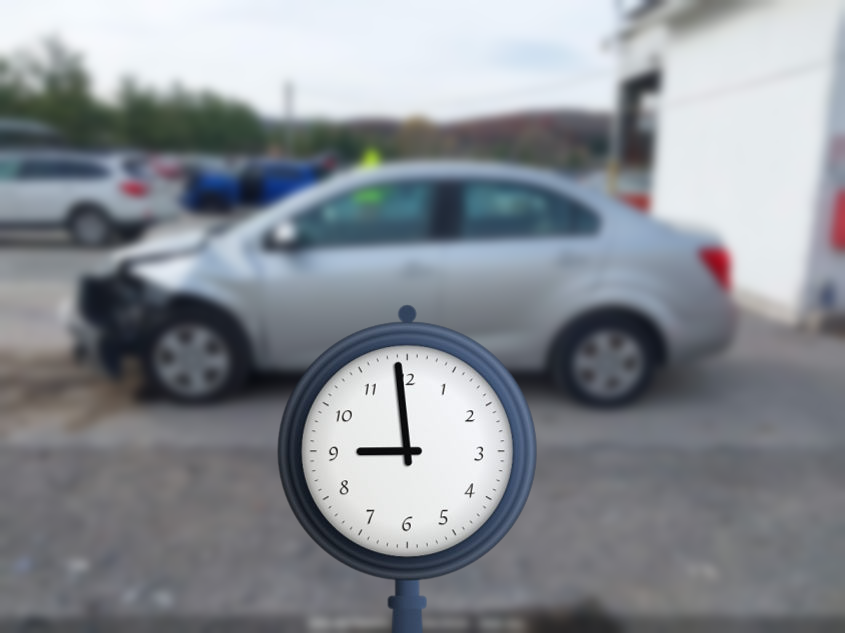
8,59
